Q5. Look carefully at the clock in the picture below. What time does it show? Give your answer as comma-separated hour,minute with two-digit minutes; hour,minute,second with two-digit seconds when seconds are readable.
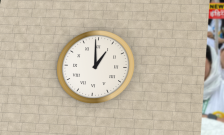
12,59
